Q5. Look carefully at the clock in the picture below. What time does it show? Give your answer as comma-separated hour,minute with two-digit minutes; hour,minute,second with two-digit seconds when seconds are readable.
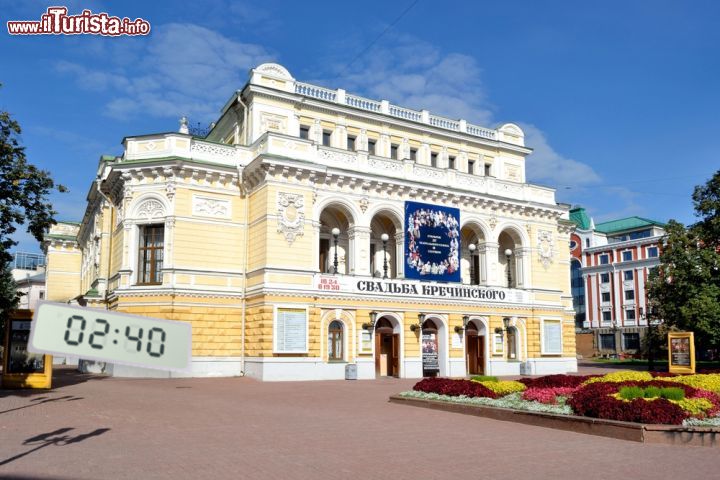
2,40
